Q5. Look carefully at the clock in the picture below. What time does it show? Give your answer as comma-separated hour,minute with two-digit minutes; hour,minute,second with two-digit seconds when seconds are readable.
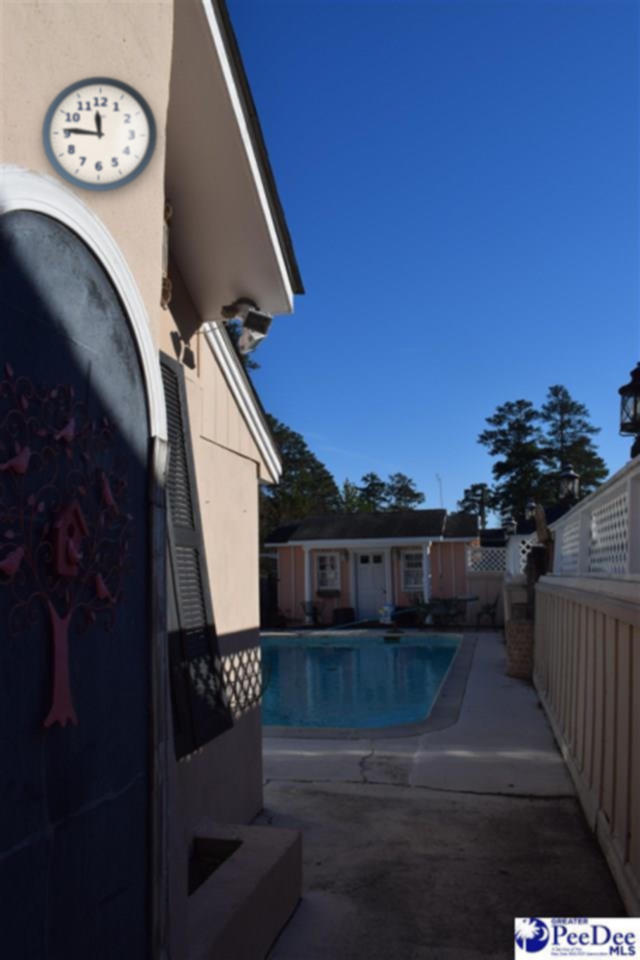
11,46
